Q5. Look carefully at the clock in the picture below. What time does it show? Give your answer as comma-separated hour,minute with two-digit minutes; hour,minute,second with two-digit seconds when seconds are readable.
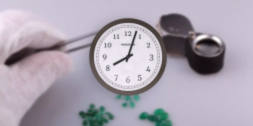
8,03
